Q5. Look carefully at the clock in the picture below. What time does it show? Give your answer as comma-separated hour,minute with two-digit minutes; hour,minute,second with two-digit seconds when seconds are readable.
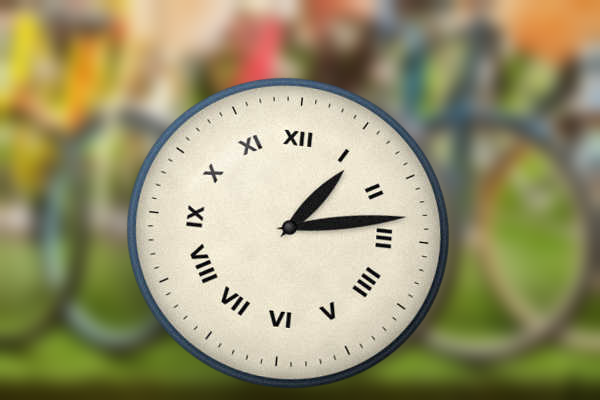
1,13
